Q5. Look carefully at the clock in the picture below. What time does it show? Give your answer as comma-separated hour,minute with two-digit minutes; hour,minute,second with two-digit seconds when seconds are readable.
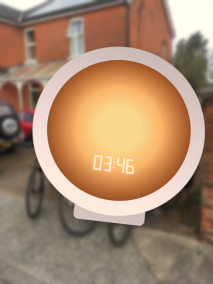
3,46
